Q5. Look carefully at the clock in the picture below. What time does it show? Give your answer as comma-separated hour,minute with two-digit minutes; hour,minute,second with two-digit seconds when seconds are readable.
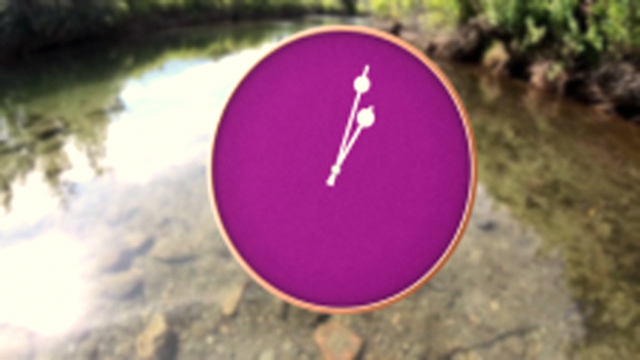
1,03
